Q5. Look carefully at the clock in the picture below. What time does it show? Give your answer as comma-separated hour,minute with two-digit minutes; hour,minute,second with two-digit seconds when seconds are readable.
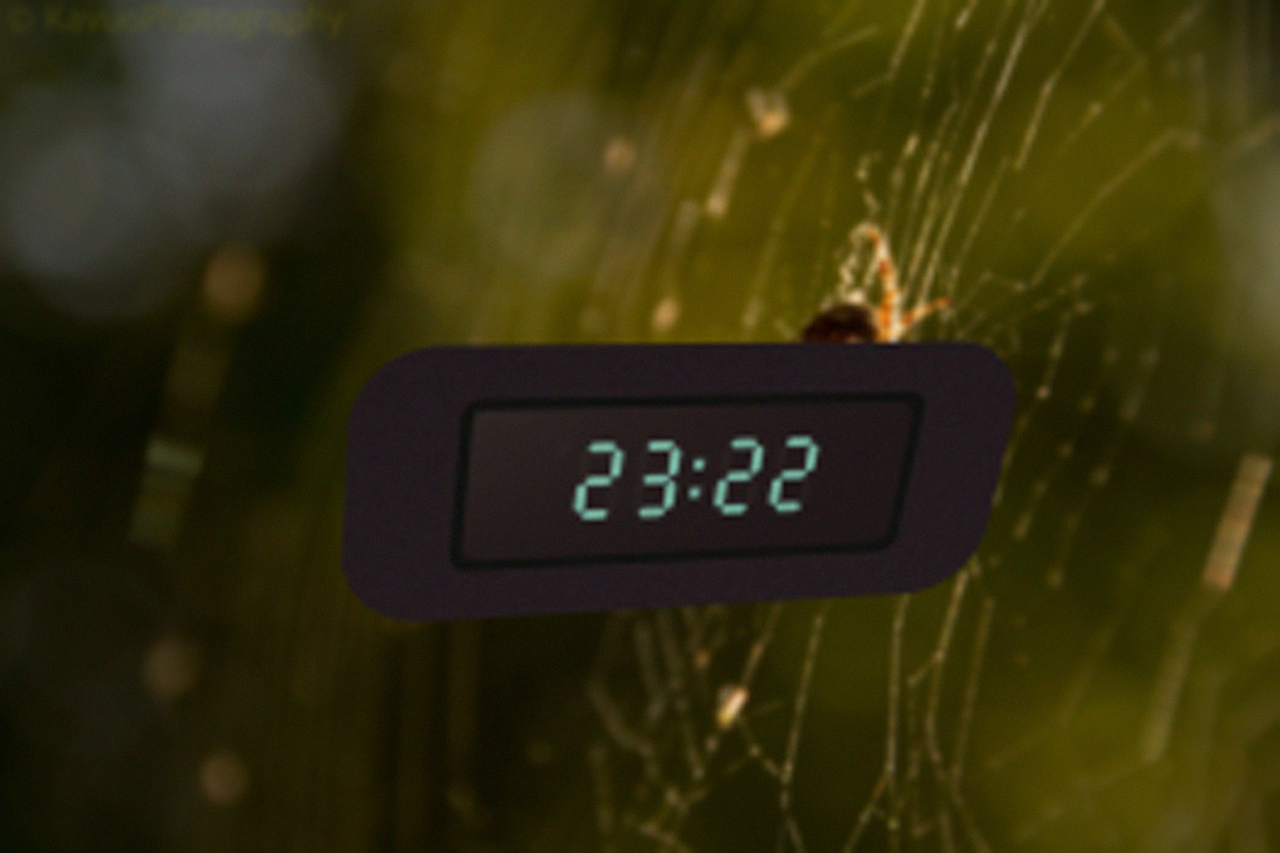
23,22
